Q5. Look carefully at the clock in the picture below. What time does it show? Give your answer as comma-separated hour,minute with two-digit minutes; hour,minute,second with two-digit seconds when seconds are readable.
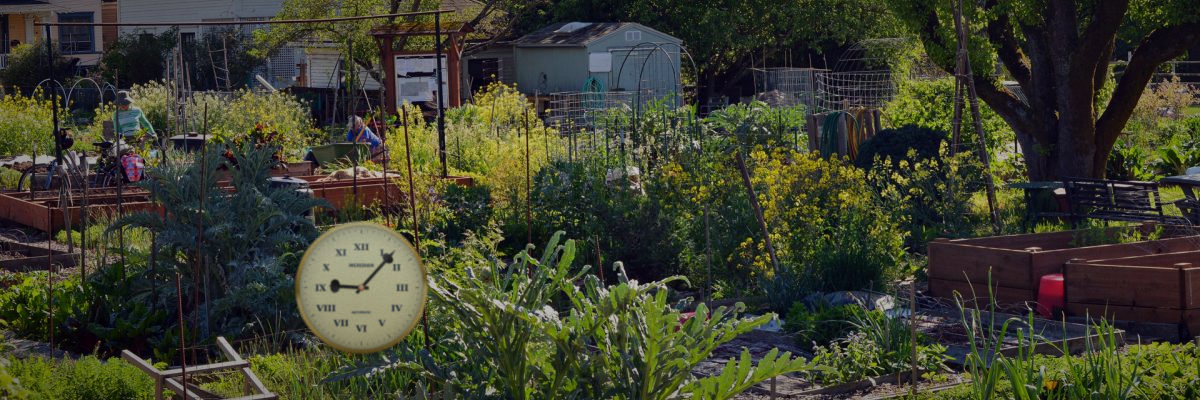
9,07
